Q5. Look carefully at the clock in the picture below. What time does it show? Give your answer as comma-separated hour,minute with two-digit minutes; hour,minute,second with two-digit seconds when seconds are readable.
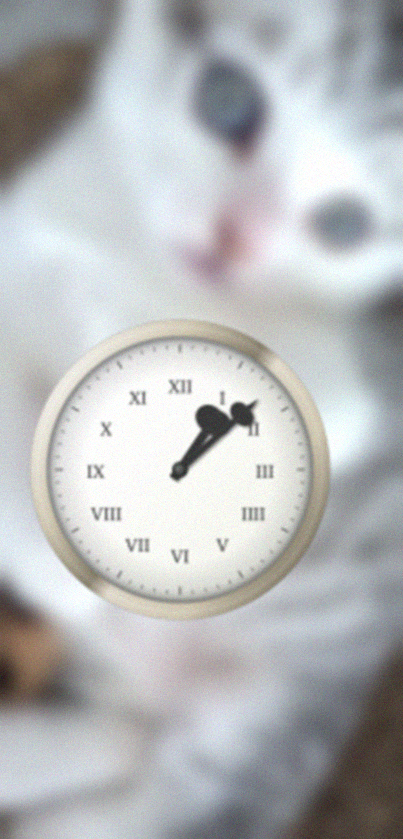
1,08
